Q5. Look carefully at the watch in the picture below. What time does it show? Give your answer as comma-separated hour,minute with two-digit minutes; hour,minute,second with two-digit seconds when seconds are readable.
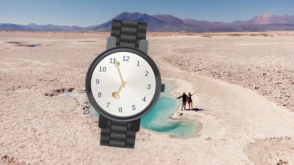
6,56
